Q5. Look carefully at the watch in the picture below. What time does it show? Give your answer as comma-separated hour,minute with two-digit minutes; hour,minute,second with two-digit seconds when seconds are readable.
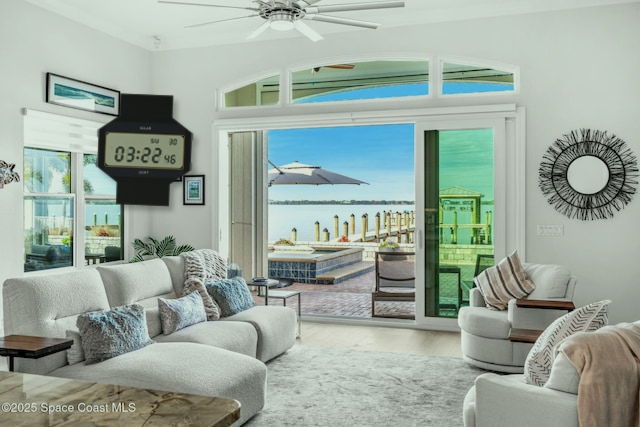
3,22,46
